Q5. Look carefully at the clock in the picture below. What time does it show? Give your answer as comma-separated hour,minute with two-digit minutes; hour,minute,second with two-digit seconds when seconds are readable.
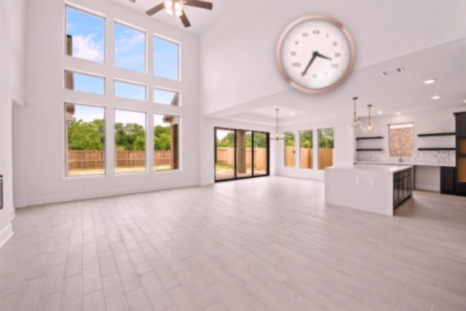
3,35
